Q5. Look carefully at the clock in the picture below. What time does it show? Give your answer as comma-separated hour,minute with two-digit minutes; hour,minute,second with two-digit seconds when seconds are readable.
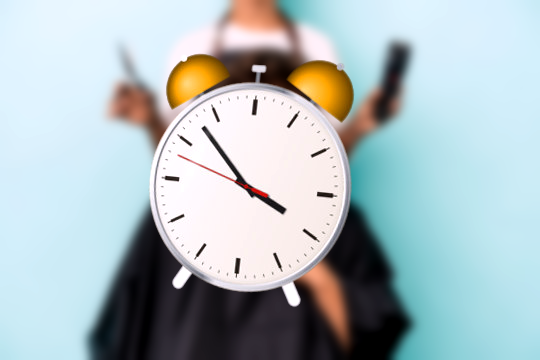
3,52,48
